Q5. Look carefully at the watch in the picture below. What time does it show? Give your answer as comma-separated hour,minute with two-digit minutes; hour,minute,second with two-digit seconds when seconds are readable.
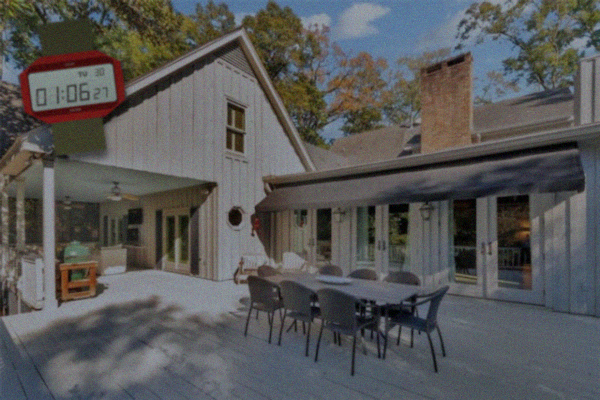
1,06,27
